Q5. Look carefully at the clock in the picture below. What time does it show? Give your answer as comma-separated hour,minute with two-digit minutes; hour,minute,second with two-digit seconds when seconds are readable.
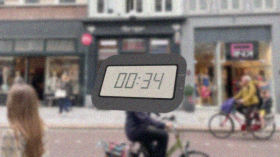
0,34
